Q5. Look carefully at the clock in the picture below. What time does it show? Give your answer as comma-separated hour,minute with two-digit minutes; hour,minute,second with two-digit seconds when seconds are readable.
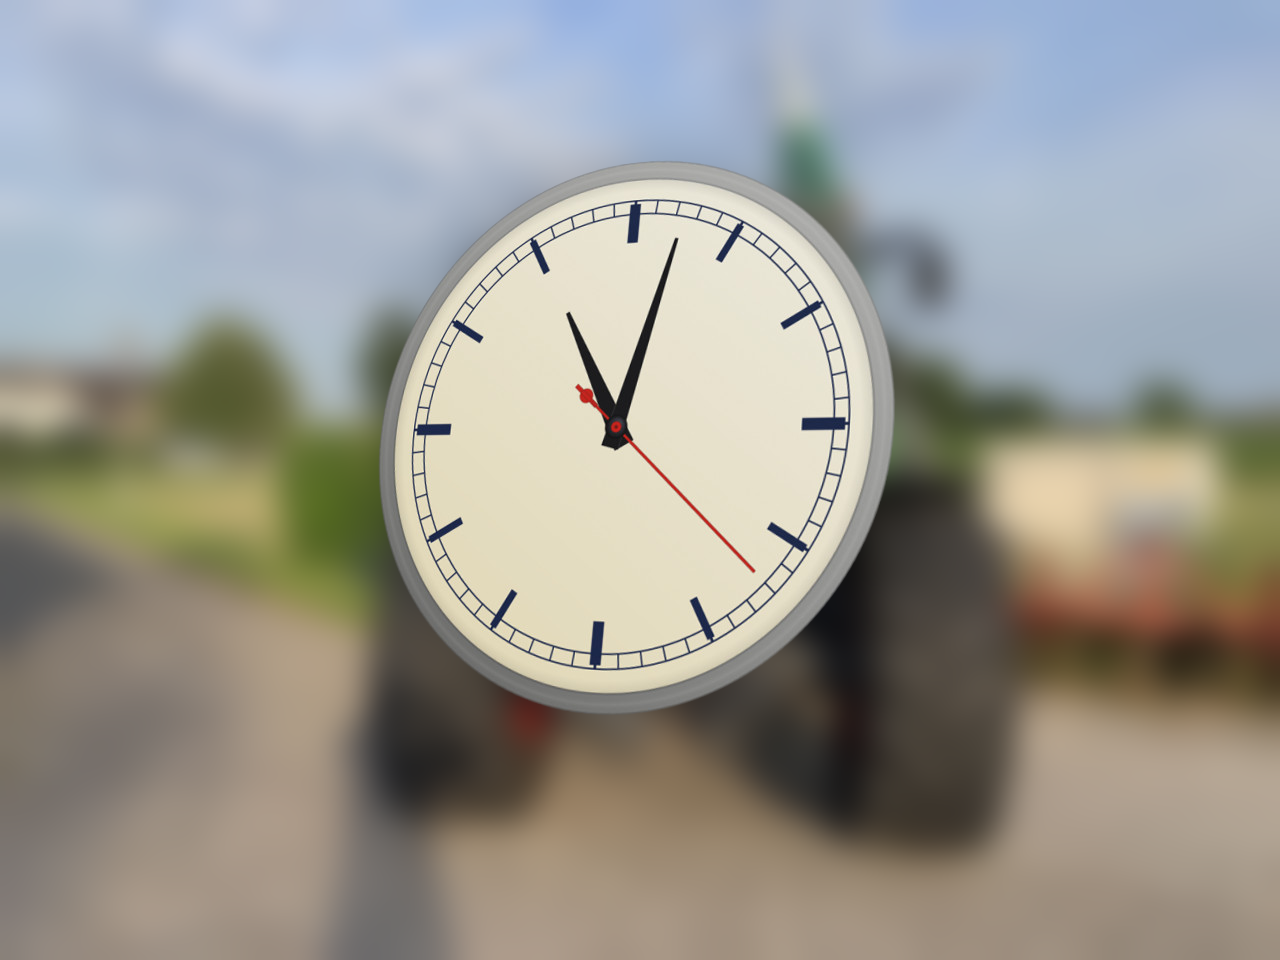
11,02,22
